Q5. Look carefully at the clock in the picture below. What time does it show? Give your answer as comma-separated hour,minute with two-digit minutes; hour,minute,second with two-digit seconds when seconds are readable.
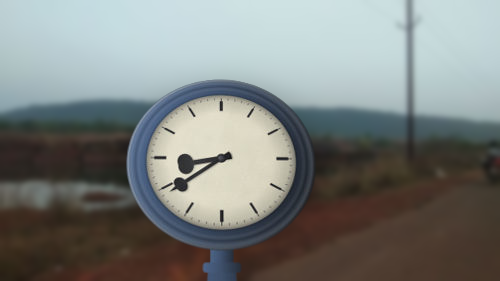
8,39
